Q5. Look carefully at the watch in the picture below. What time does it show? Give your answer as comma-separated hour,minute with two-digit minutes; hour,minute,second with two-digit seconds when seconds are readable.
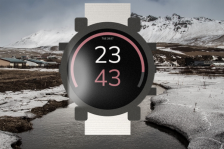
23,43
